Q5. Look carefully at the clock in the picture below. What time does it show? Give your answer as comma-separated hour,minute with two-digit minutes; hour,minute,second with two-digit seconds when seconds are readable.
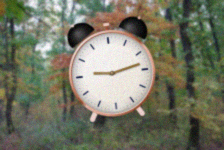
9,13
